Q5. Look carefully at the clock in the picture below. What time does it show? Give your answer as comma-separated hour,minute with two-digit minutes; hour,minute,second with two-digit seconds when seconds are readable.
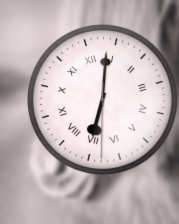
7,03,33
